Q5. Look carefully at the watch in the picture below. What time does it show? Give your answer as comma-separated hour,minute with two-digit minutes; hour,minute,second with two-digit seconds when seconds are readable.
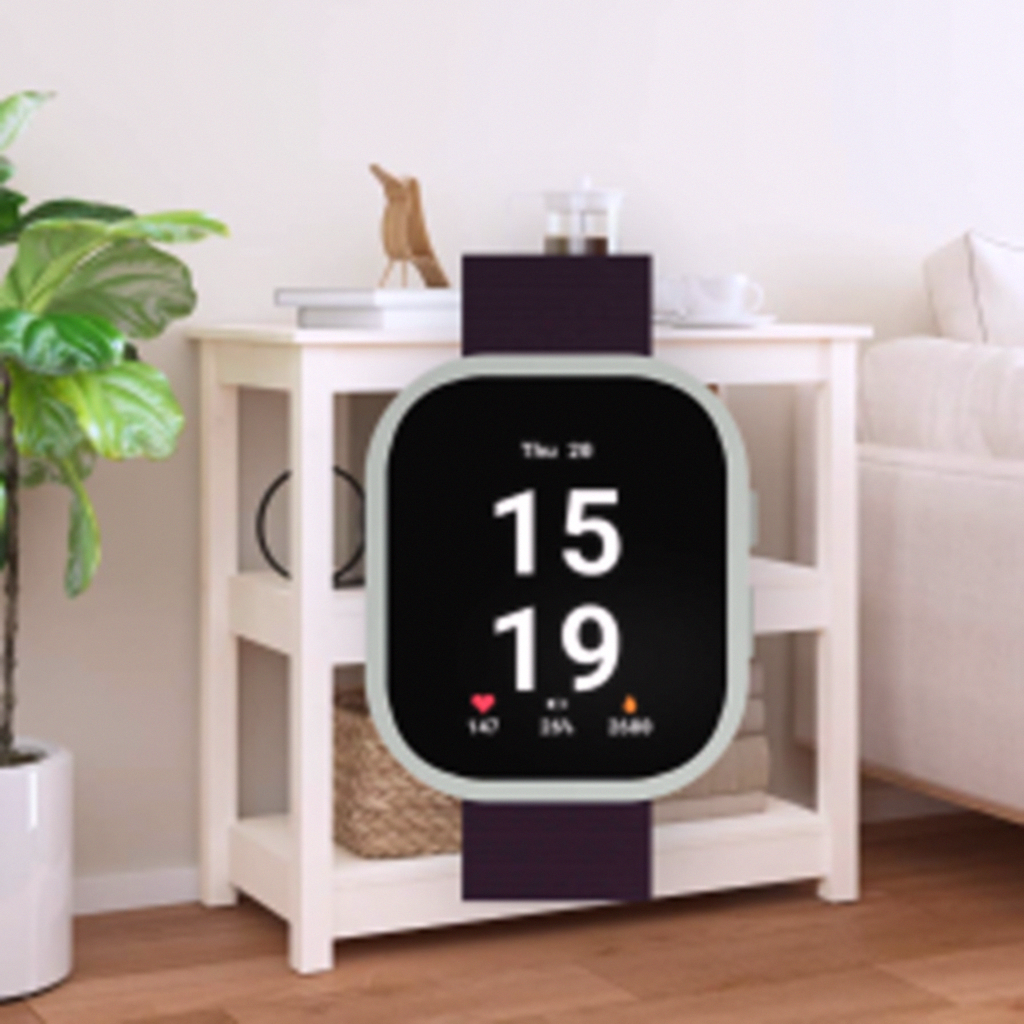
15,19
